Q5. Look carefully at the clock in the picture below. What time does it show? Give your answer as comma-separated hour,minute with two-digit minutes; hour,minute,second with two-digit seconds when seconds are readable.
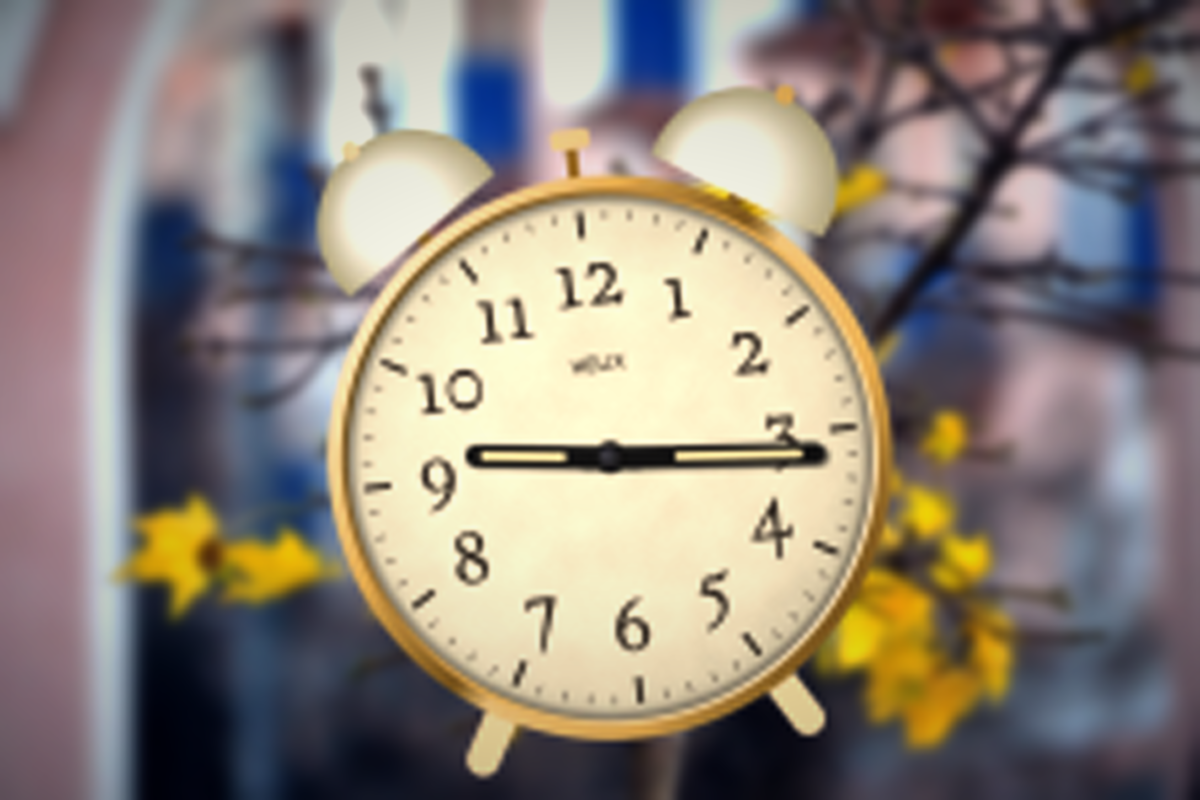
9,16
